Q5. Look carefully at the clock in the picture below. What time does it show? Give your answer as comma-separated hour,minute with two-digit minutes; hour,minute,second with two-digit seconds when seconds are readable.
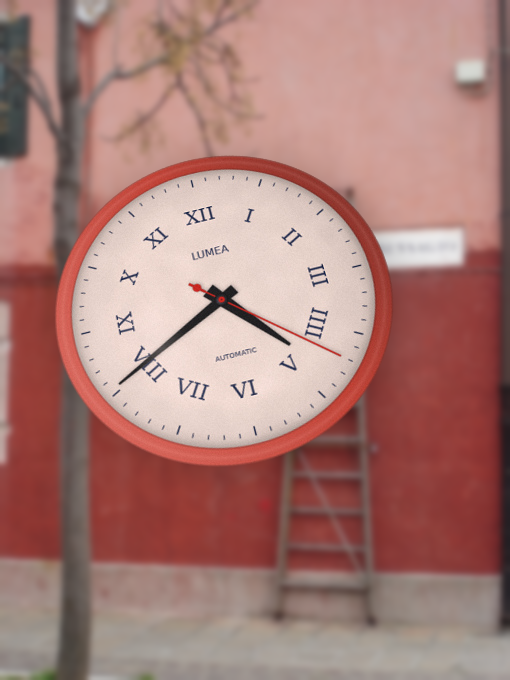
4,40,22
